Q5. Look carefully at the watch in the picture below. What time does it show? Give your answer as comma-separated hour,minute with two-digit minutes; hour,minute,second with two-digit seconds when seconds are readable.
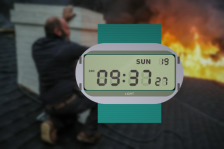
9,37,27
